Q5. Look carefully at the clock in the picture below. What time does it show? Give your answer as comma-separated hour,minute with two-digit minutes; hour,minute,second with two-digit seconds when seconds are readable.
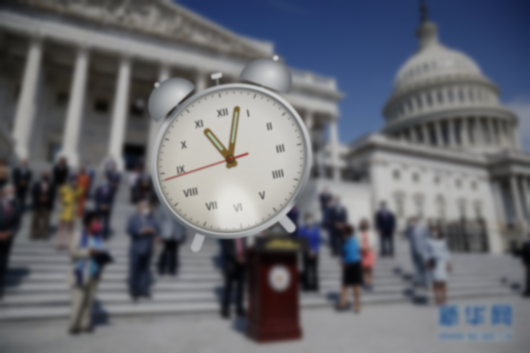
11,02,44
